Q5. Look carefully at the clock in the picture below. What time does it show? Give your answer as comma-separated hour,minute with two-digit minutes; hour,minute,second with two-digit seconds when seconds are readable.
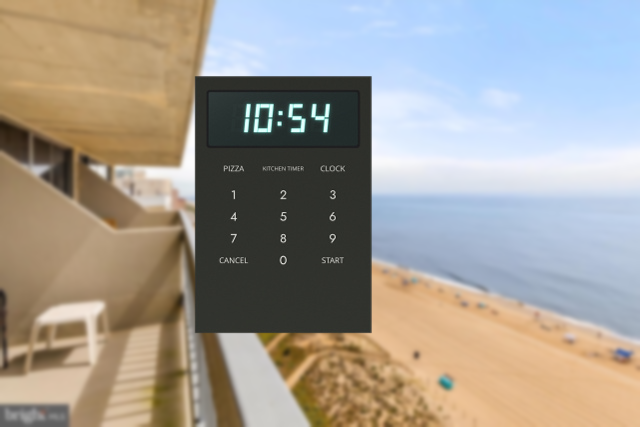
10,54
